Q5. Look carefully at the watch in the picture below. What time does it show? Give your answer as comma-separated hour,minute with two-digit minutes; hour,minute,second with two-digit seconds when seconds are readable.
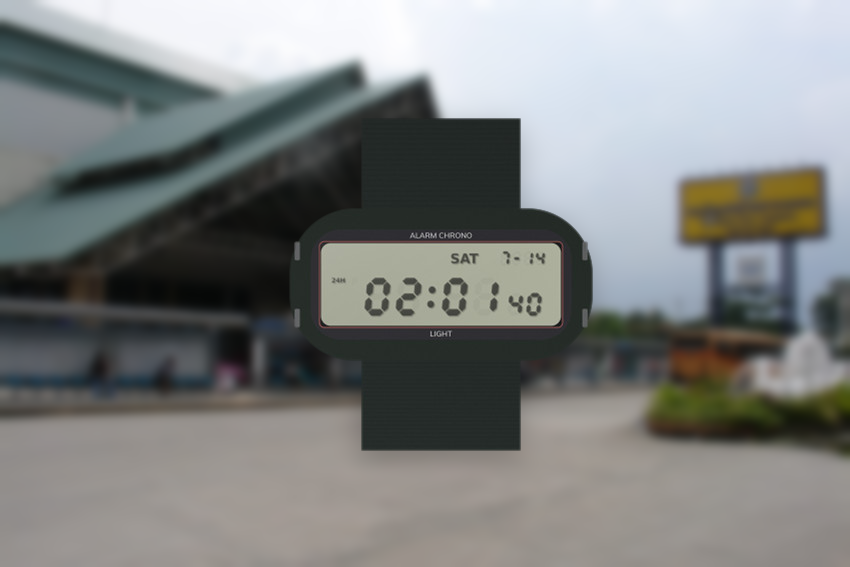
2,01,40
